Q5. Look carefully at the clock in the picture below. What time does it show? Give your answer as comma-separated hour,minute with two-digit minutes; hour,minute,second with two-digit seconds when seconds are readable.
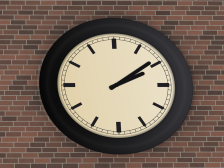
2,09
